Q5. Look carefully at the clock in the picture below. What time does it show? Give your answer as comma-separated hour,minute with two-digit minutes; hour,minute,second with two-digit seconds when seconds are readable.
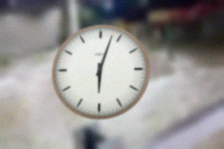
6,03
